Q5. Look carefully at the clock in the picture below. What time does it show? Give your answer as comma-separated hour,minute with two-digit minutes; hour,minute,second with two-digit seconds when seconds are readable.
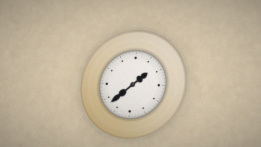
1,38
